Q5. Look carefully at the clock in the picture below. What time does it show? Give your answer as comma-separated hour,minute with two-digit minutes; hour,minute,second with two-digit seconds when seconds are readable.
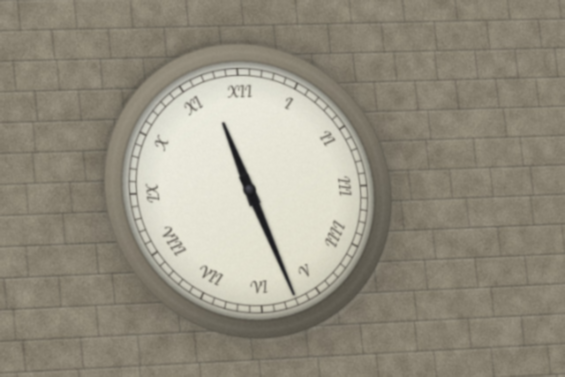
11,27
